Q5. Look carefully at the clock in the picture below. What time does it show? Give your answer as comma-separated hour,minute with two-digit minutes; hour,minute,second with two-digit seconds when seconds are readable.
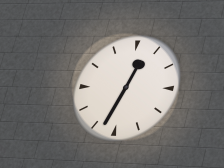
12,33
